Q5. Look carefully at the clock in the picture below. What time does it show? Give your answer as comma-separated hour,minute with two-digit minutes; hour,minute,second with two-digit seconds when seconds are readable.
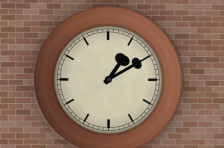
1,10
